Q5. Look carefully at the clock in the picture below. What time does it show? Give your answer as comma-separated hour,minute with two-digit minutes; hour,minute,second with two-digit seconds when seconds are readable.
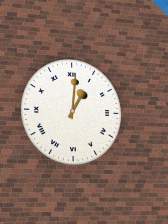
1,01
